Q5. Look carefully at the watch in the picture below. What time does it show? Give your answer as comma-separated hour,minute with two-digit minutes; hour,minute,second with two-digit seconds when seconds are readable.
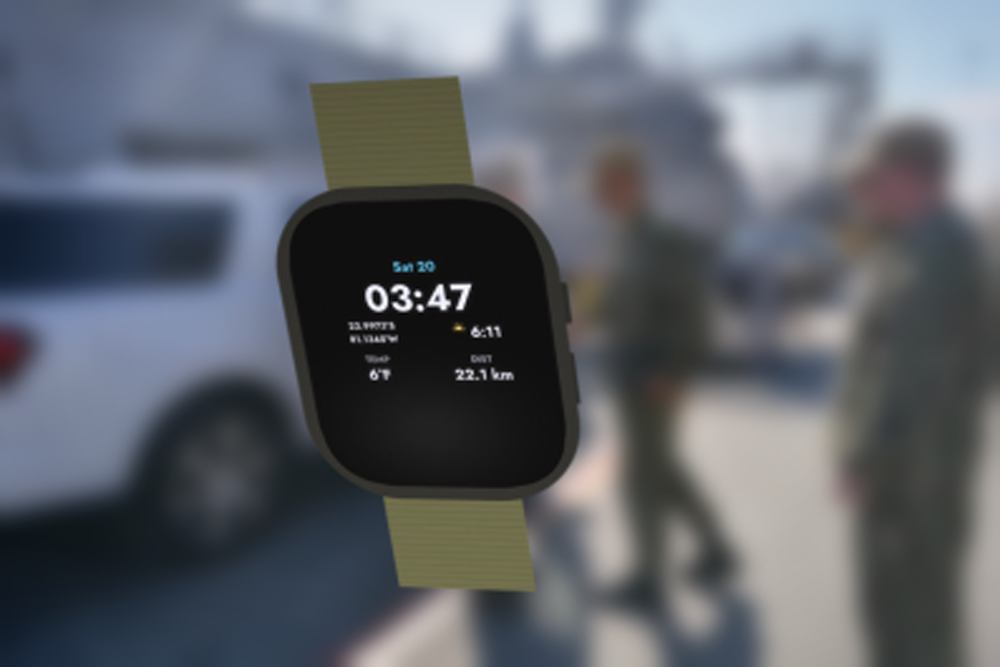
3,47
